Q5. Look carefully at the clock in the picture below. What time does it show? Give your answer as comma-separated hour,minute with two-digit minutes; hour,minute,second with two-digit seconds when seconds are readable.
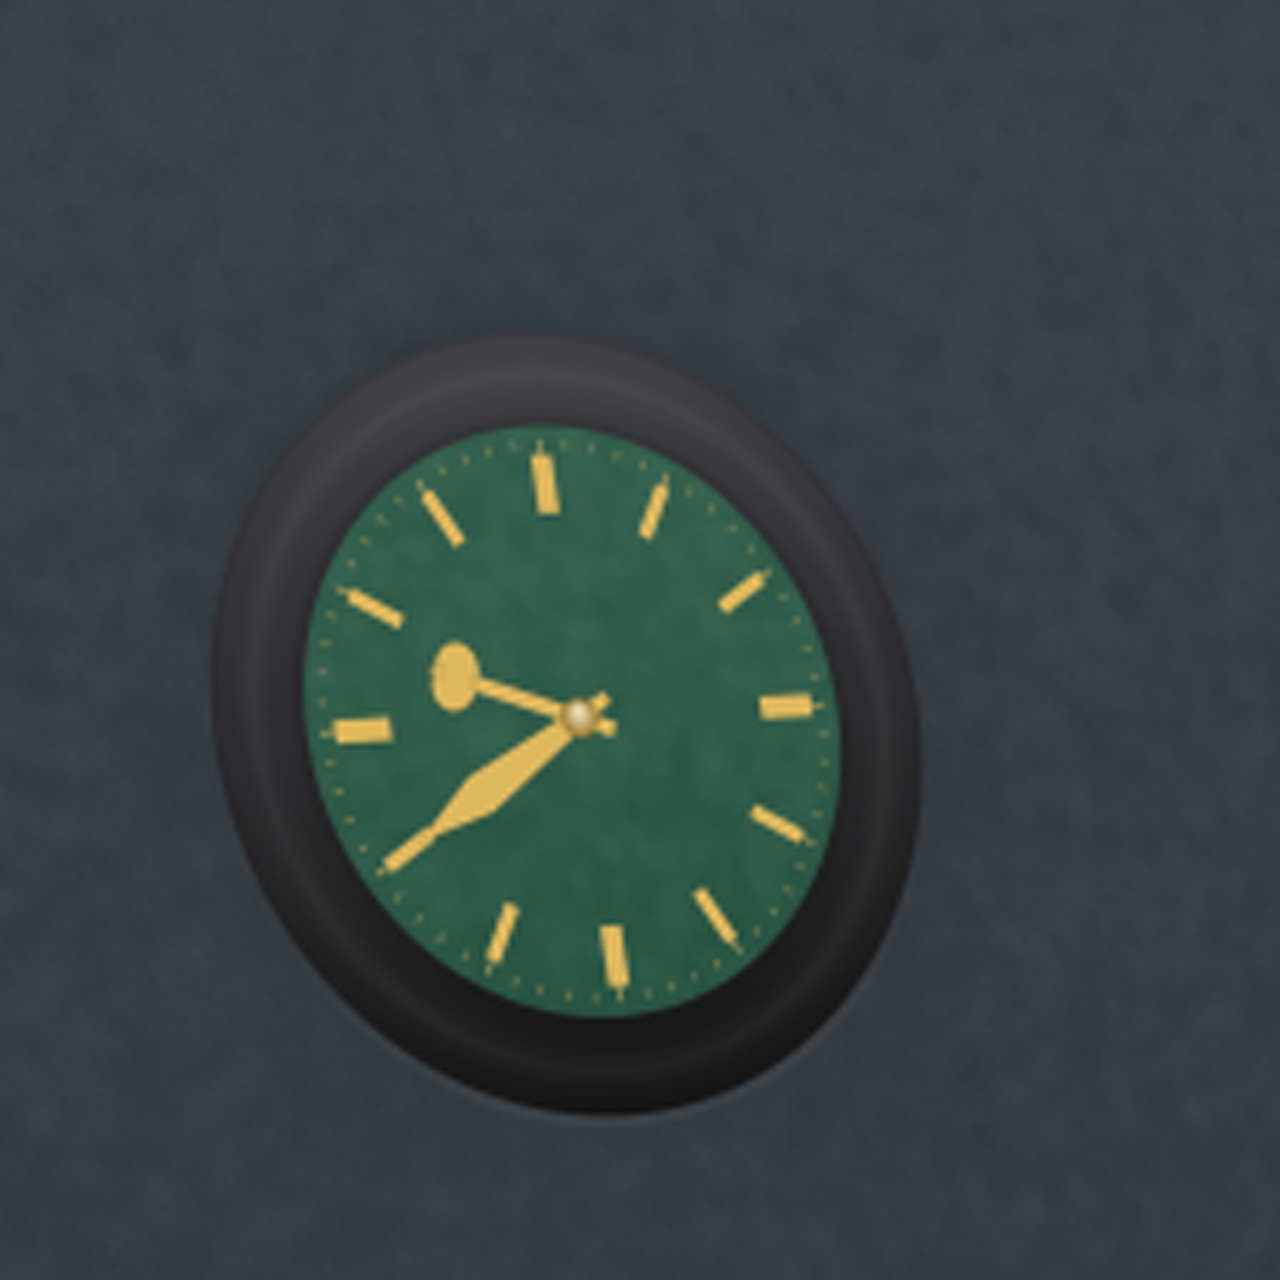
9,40
